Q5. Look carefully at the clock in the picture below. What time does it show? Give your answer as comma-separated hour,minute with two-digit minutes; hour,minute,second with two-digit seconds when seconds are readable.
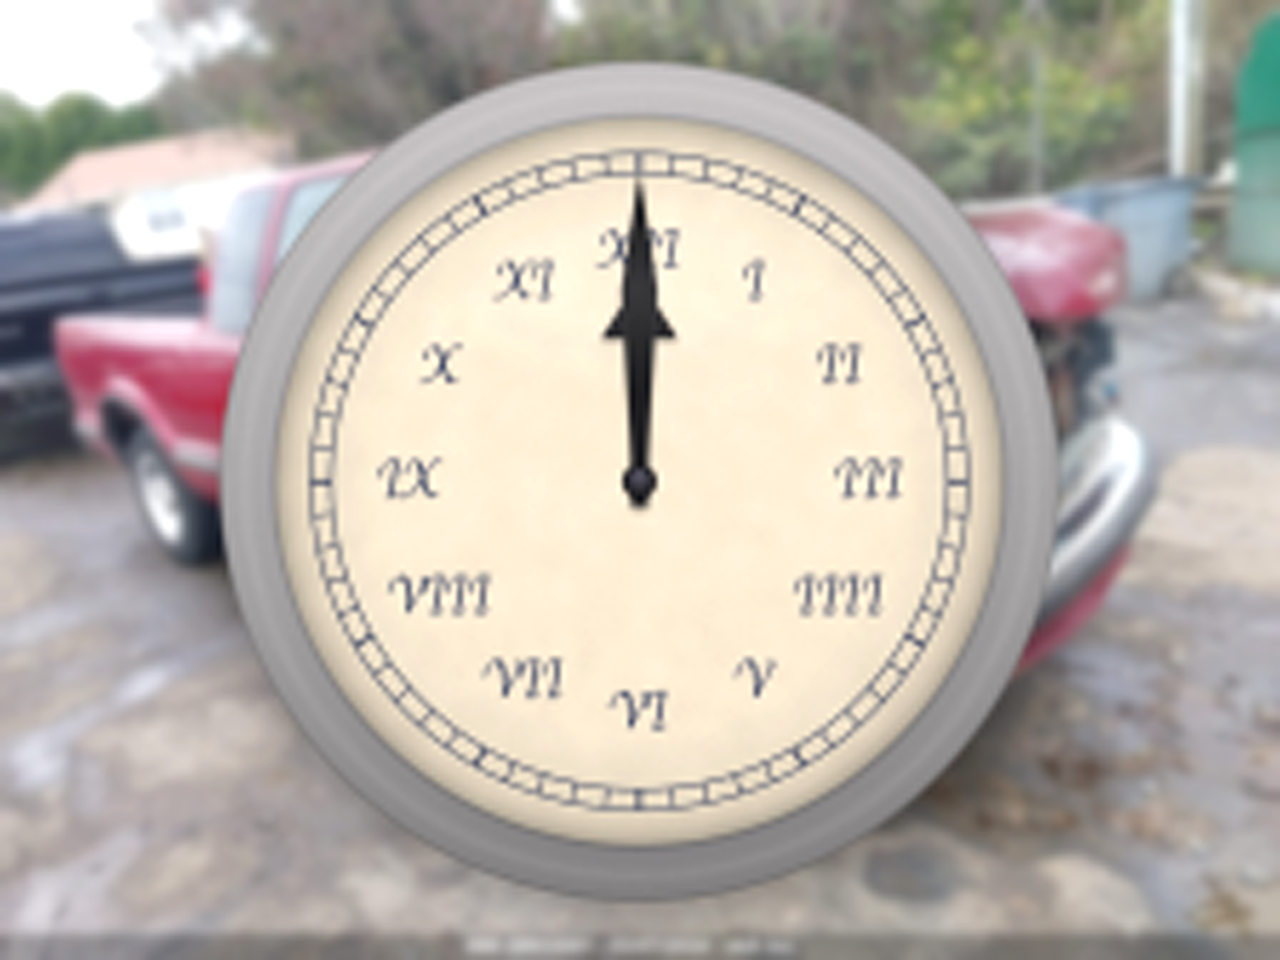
12,00
